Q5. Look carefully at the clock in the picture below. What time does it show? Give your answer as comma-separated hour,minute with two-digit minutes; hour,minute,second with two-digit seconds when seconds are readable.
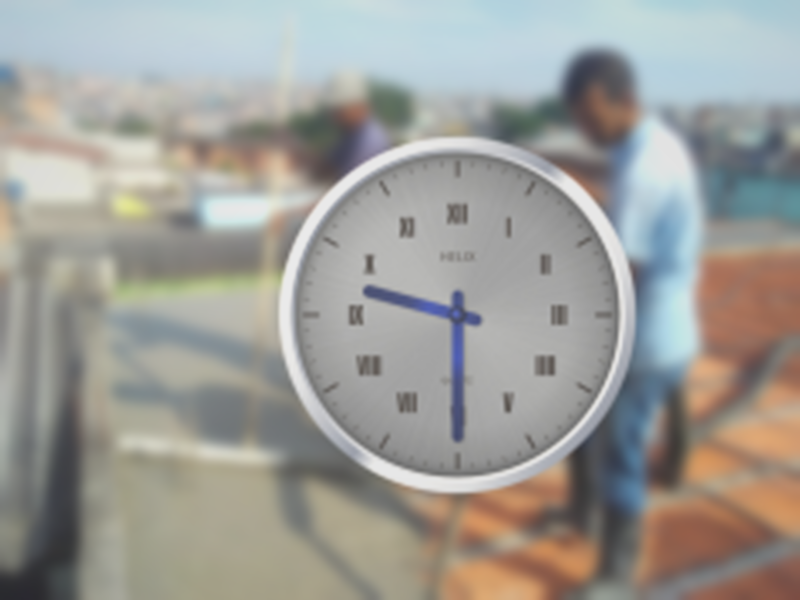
9,30
